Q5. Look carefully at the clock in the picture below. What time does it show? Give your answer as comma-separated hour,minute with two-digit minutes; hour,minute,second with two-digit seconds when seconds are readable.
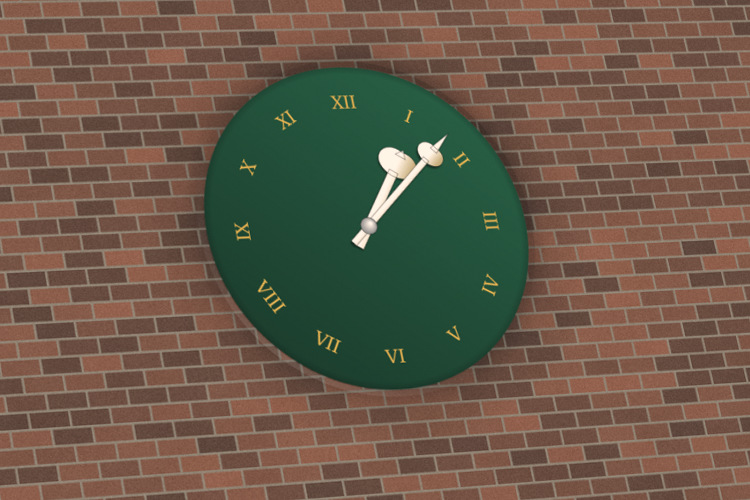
1,08
